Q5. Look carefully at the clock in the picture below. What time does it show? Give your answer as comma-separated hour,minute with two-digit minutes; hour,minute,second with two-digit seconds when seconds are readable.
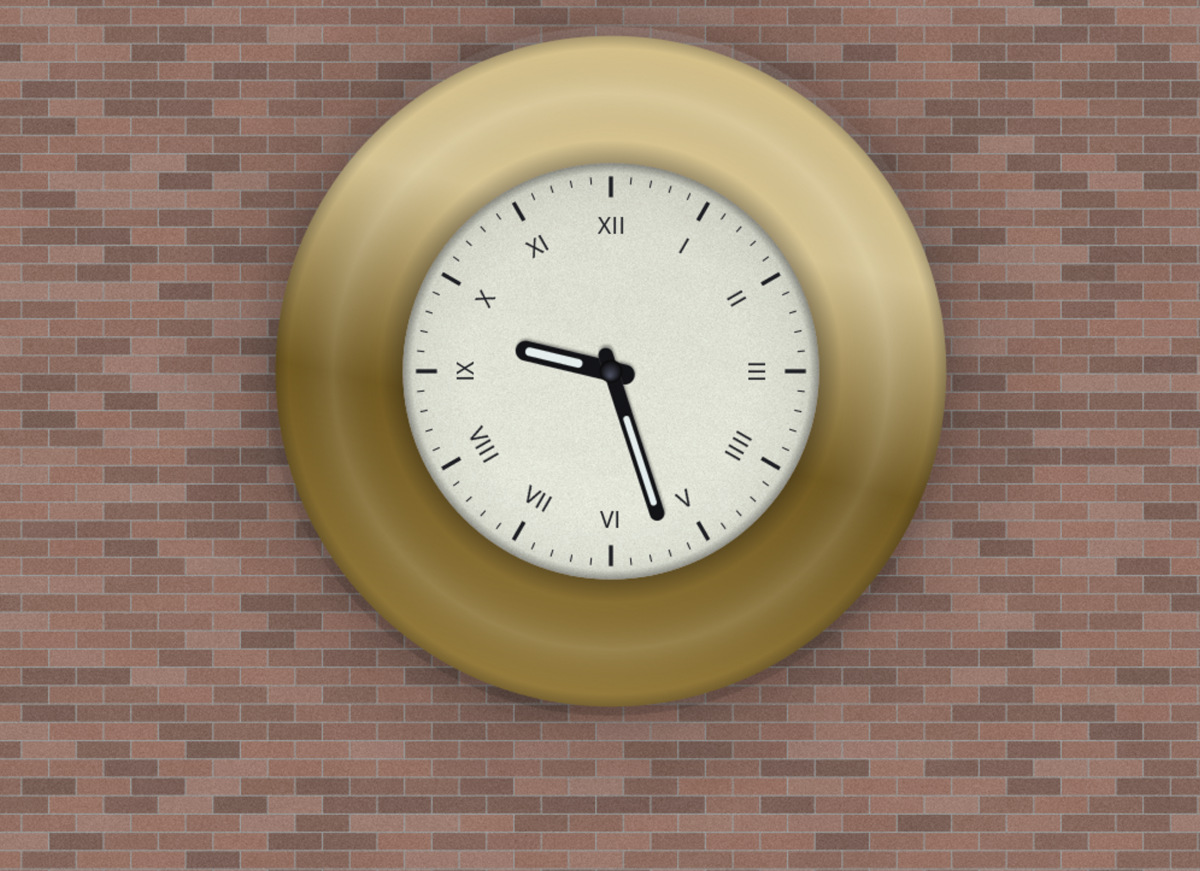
9,27
